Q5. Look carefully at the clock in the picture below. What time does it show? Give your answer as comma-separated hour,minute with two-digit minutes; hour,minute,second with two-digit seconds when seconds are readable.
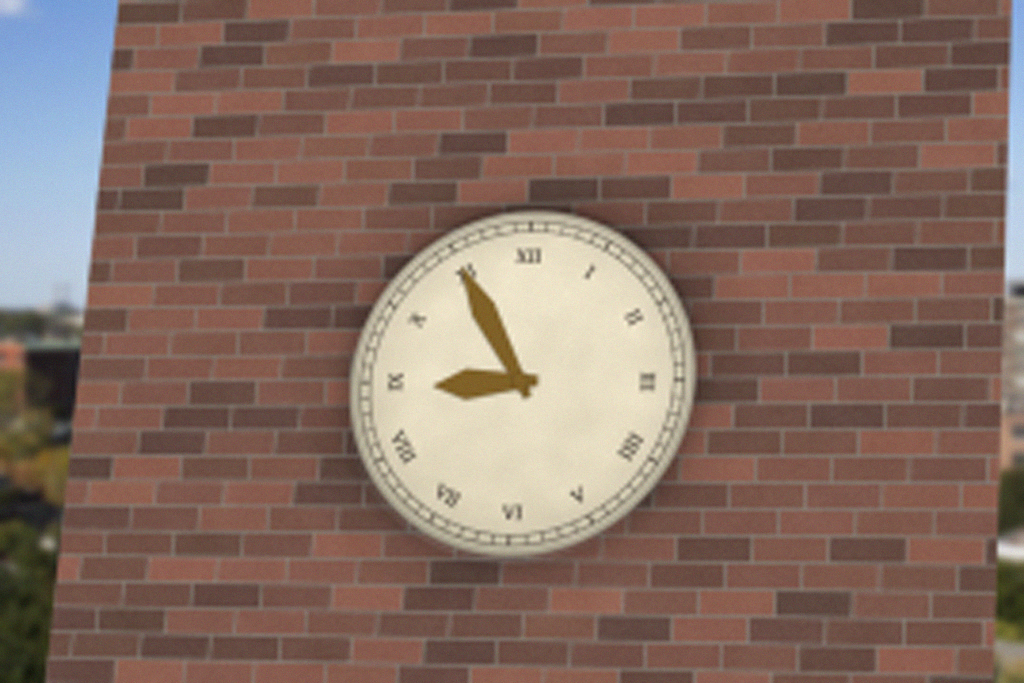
8,55
